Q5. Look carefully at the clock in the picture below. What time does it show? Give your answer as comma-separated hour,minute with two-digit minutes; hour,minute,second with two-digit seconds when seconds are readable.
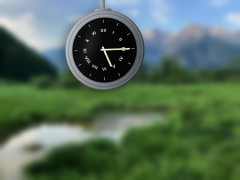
5,15
